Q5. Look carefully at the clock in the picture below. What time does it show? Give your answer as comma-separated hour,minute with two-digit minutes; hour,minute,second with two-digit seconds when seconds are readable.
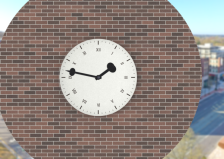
1,47
